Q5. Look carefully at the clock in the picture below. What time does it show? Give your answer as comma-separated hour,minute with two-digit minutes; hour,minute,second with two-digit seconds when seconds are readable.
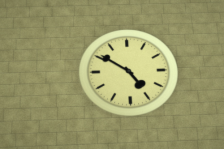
4,51
